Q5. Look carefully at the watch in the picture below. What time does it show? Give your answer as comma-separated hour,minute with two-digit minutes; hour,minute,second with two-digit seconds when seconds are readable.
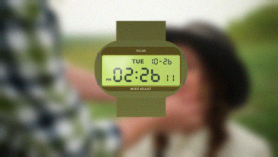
2,26,11
